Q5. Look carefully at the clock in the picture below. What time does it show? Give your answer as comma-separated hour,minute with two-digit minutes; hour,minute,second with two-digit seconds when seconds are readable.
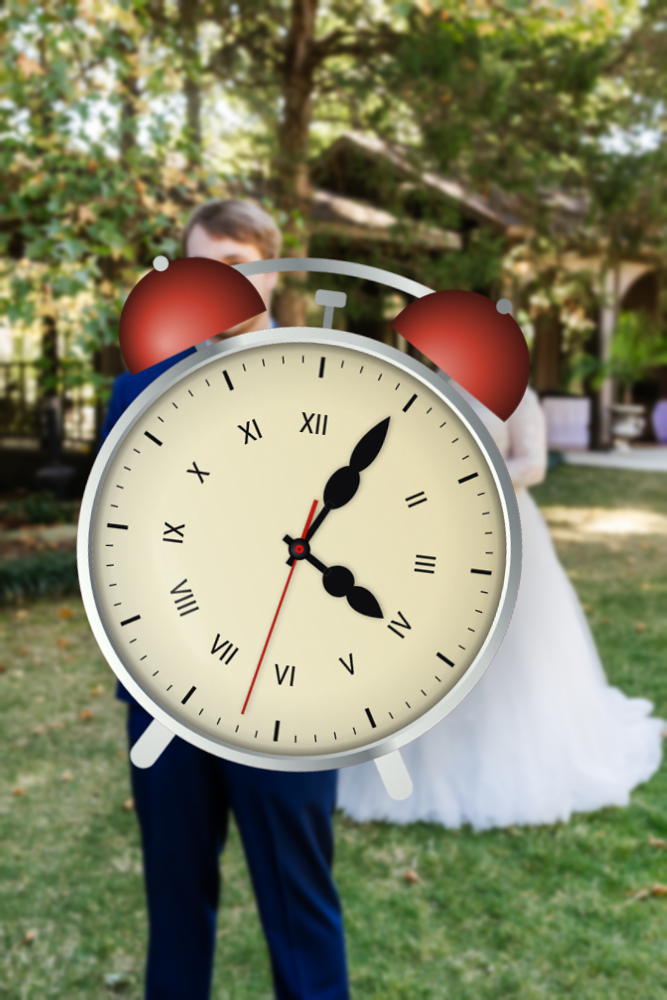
4,04,32
